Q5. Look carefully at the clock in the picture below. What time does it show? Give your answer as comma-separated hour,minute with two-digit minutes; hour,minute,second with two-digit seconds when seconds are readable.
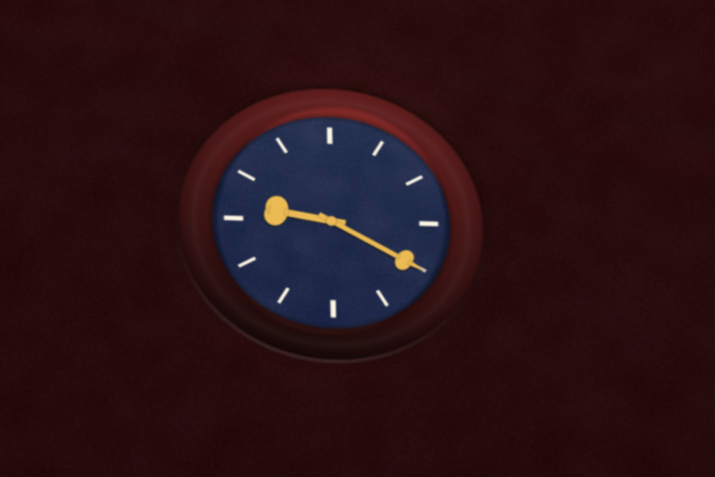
9,20
